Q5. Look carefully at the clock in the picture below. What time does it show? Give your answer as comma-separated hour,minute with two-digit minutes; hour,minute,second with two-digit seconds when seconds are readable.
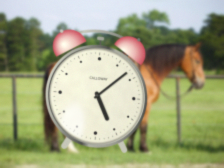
5,08
